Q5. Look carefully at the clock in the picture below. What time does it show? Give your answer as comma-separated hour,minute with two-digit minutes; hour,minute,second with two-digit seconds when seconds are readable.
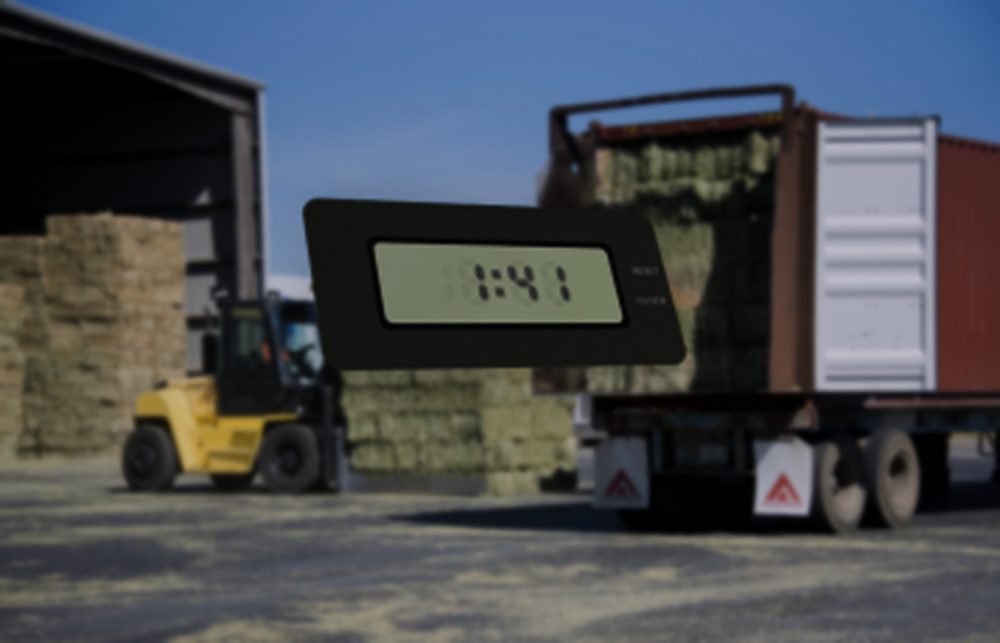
1,41
